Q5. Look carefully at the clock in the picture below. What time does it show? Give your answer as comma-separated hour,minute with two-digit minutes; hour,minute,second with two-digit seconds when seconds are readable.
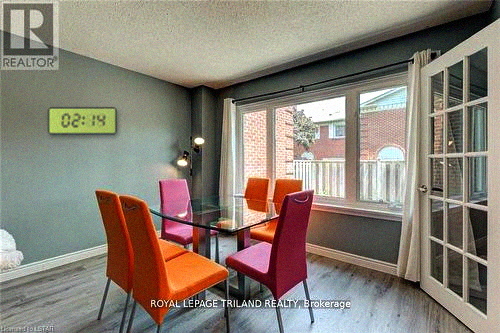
2,14
